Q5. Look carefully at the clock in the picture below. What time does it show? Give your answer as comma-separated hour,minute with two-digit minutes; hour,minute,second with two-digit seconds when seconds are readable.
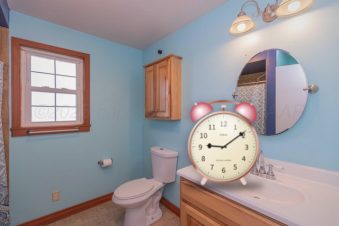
9,09
